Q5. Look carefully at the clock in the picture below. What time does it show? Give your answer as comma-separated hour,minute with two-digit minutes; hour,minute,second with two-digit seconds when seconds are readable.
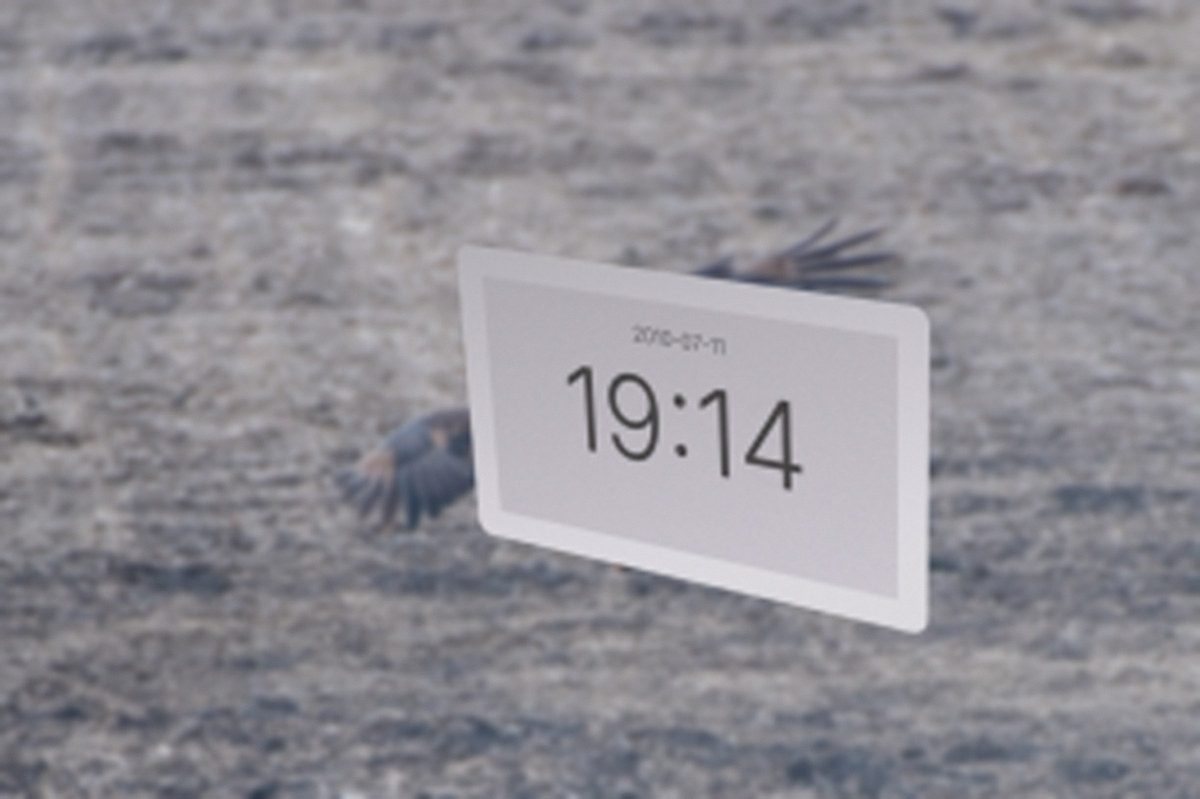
19,14
